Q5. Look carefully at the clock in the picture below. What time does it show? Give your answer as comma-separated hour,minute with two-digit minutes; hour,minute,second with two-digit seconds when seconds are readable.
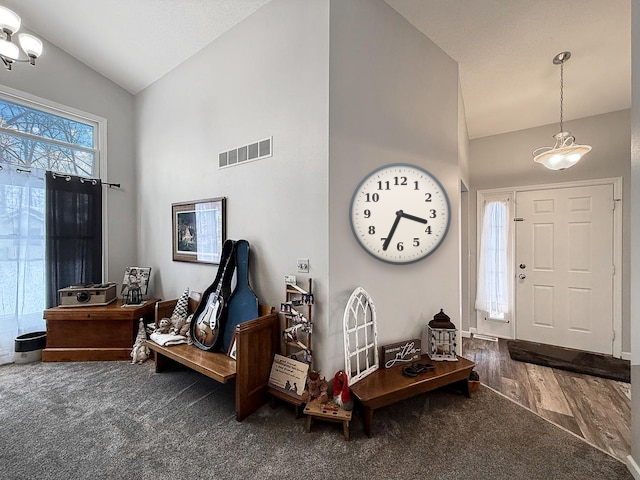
3,34
